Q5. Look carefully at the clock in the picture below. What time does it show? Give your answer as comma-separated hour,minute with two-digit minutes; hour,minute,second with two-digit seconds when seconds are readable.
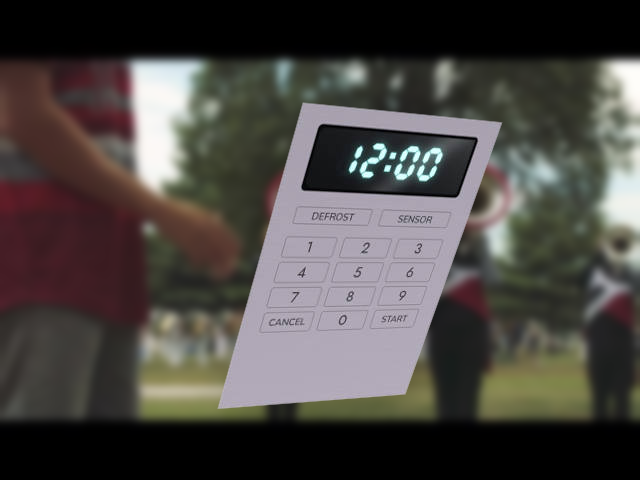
12,00
